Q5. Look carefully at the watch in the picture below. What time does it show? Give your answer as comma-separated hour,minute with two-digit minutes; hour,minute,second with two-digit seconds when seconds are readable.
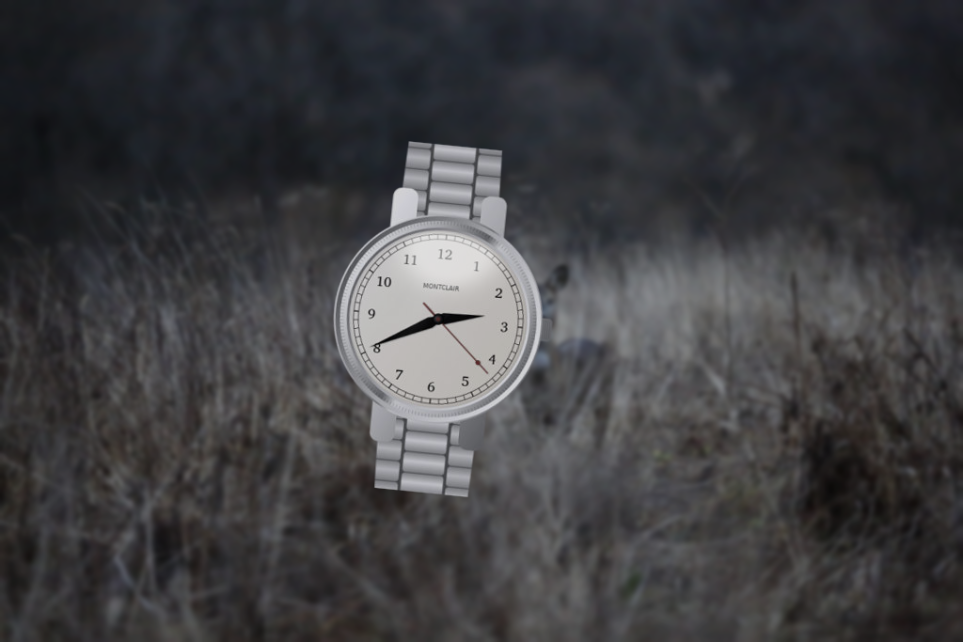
2,40,22
